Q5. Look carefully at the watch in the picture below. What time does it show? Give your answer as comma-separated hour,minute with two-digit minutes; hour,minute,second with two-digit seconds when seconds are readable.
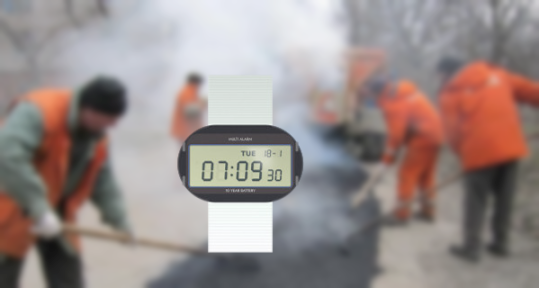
7,09,30
